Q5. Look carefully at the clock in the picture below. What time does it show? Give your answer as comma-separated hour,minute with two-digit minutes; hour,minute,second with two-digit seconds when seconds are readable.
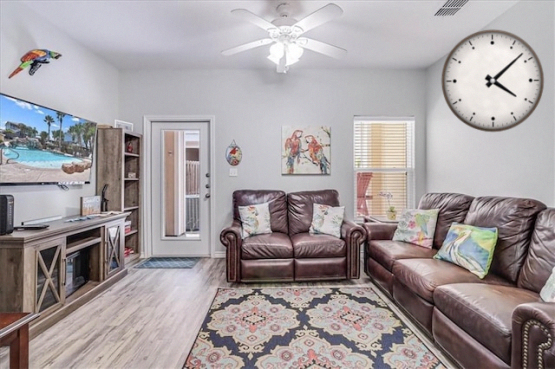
4,08
